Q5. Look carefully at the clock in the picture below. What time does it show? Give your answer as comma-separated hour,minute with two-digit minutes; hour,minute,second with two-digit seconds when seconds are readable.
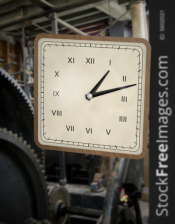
1,12
